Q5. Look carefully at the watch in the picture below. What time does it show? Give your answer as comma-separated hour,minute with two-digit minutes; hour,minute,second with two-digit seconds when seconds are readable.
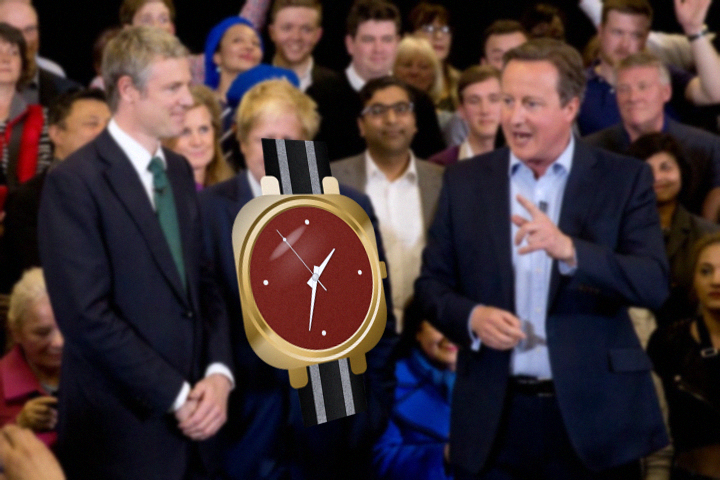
1,32,54
